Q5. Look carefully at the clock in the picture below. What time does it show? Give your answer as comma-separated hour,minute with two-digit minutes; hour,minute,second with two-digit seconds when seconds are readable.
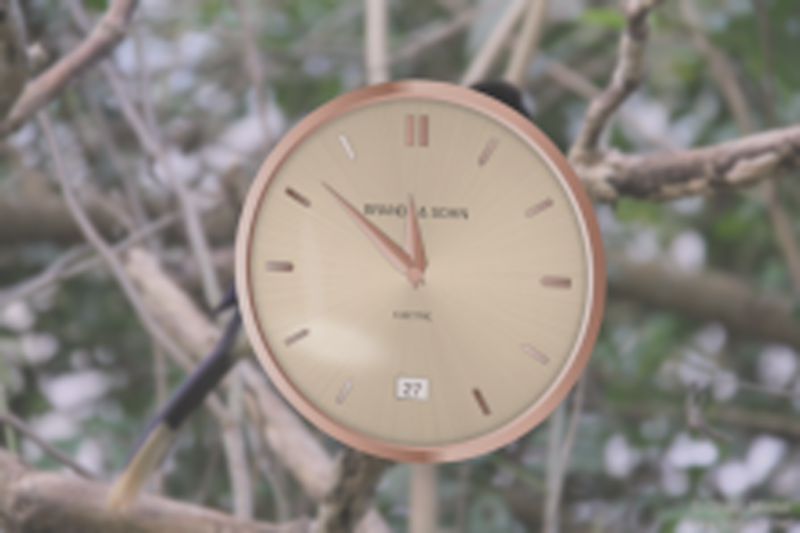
11,52
